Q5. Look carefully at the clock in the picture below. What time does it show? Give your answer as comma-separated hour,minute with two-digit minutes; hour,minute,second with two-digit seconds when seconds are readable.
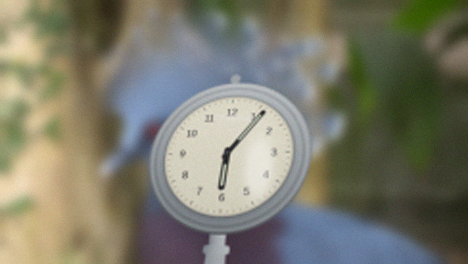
6,06
